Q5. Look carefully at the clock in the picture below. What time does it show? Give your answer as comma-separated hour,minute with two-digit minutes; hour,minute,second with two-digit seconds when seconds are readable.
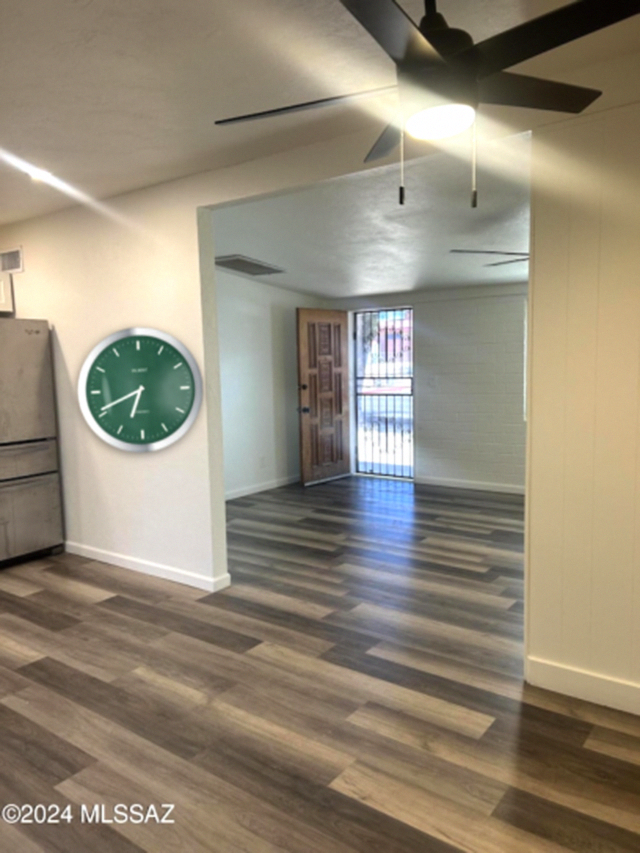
6,41
